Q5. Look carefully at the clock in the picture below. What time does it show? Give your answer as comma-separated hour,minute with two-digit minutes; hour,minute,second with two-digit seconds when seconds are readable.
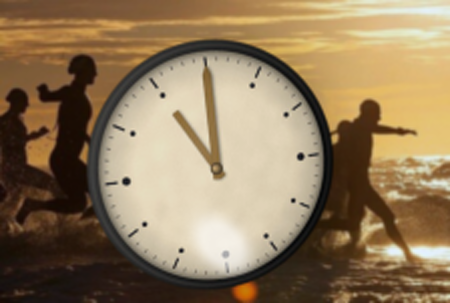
11,00
